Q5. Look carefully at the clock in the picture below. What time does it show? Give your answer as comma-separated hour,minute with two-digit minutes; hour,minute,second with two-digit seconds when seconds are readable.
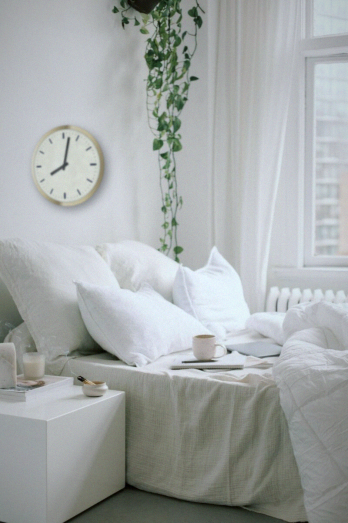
8,02
